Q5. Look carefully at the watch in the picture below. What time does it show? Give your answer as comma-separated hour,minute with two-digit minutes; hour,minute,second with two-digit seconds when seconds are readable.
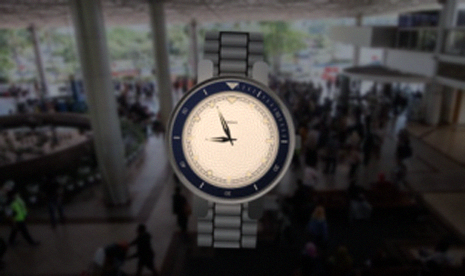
8,56
